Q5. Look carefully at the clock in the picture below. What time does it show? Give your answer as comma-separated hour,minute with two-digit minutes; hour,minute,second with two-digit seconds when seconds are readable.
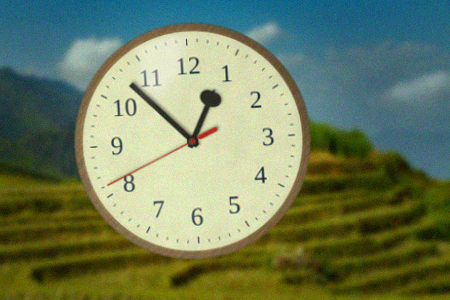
12,52,41
